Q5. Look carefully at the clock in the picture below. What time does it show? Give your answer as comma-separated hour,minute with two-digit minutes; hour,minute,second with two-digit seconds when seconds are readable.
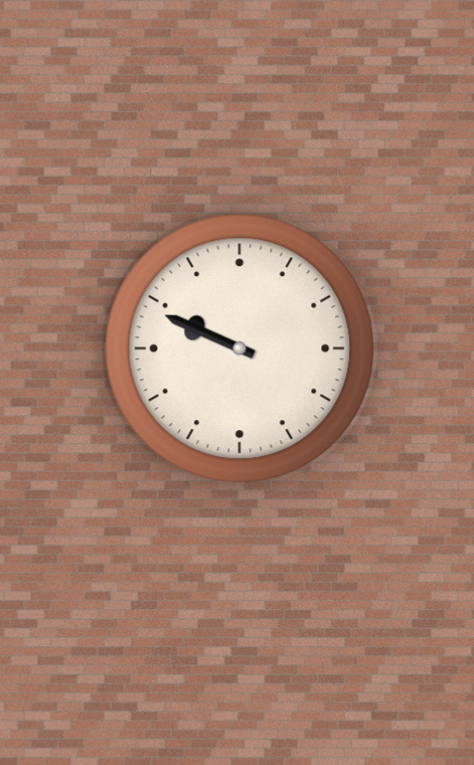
9,49
